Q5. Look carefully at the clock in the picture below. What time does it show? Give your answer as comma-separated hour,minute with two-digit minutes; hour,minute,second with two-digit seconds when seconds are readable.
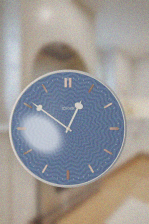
12,51
